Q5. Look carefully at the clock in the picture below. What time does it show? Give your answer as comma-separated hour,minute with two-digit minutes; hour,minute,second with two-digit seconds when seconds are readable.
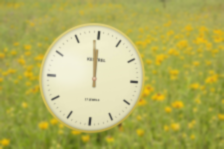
11,59
